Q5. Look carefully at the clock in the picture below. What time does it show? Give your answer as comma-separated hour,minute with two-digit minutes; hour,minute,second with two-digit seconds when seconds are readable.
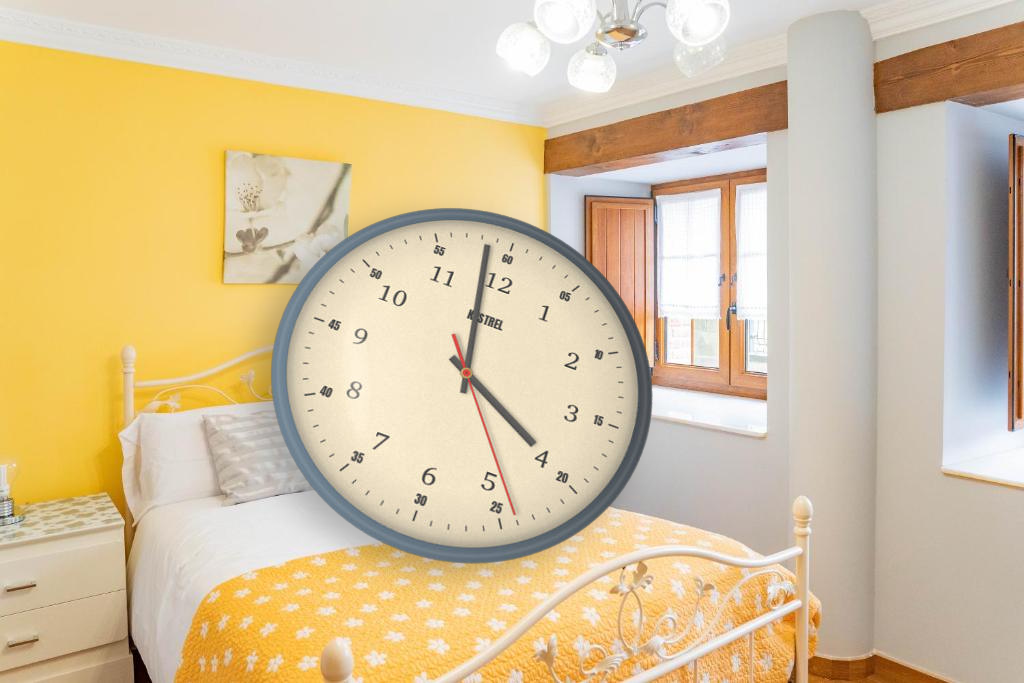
3,58,24
